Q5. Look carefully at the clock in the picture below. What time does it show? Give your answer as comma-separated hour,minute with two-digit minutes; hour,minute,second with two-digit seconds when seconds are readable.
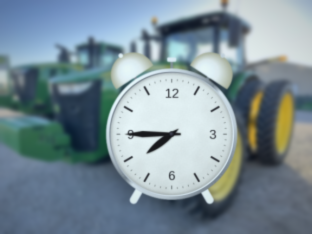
7,45
